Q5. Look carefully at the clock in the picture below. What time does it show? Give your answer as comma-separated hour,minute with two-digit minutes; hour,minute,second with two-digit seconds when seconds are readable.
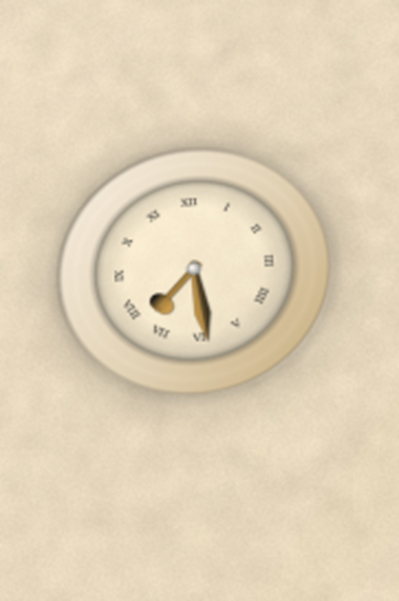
7,29
